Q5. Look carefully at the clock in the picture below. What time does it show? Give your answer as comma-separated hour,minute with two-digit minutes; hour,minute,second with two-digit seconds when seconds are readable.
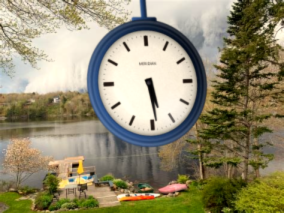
5,29
